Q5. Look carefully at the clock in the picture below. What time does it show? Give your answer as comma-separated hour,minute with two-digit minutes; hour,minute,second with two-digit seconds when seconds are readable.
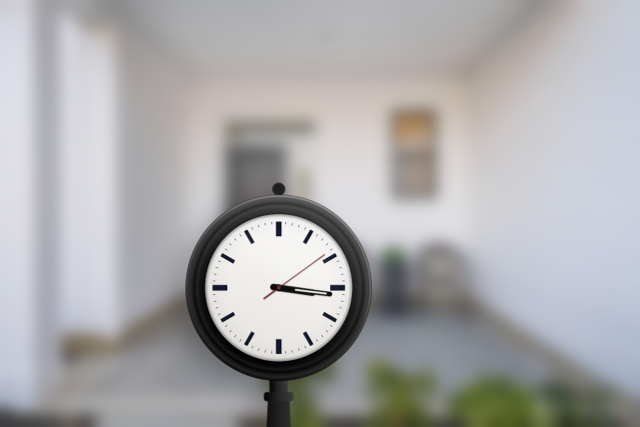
3,16,09
